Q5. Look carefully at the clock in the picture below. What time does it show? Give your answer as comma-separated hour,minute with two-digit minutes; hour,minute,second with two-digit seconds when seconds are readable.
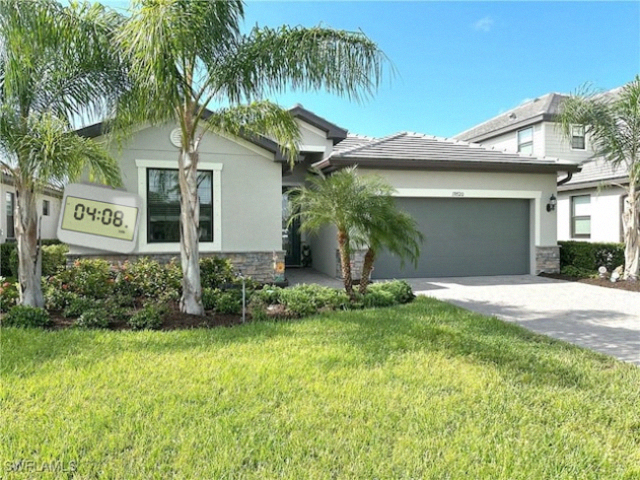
4,08
